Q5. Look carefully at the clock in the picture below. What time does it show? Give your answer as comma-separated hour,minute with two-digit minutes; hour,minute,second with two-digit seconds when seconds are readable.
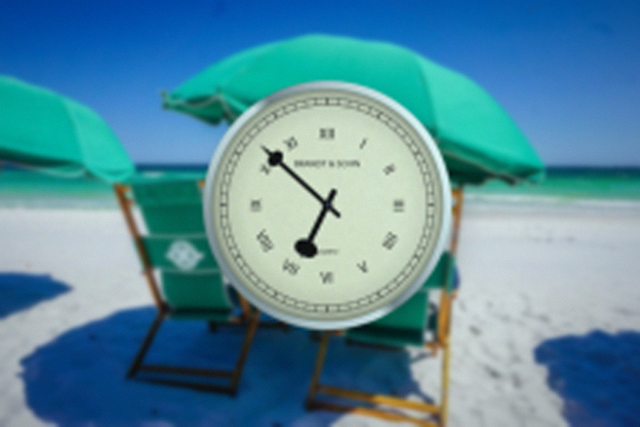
6,52
